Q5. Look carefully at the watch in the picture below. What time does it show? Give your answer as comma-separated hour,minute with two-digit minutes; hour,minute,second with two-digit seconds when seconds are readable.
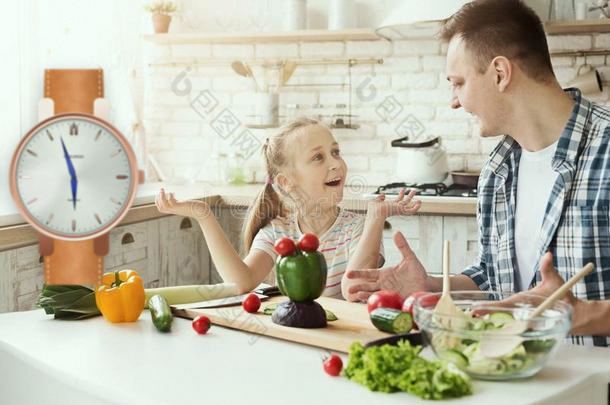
5,57
